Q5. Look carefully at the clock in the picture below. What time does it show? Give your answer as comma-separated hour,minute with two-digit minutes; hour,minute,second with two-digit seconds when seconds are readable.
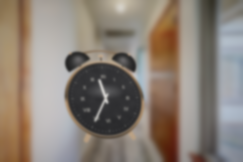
11,35
